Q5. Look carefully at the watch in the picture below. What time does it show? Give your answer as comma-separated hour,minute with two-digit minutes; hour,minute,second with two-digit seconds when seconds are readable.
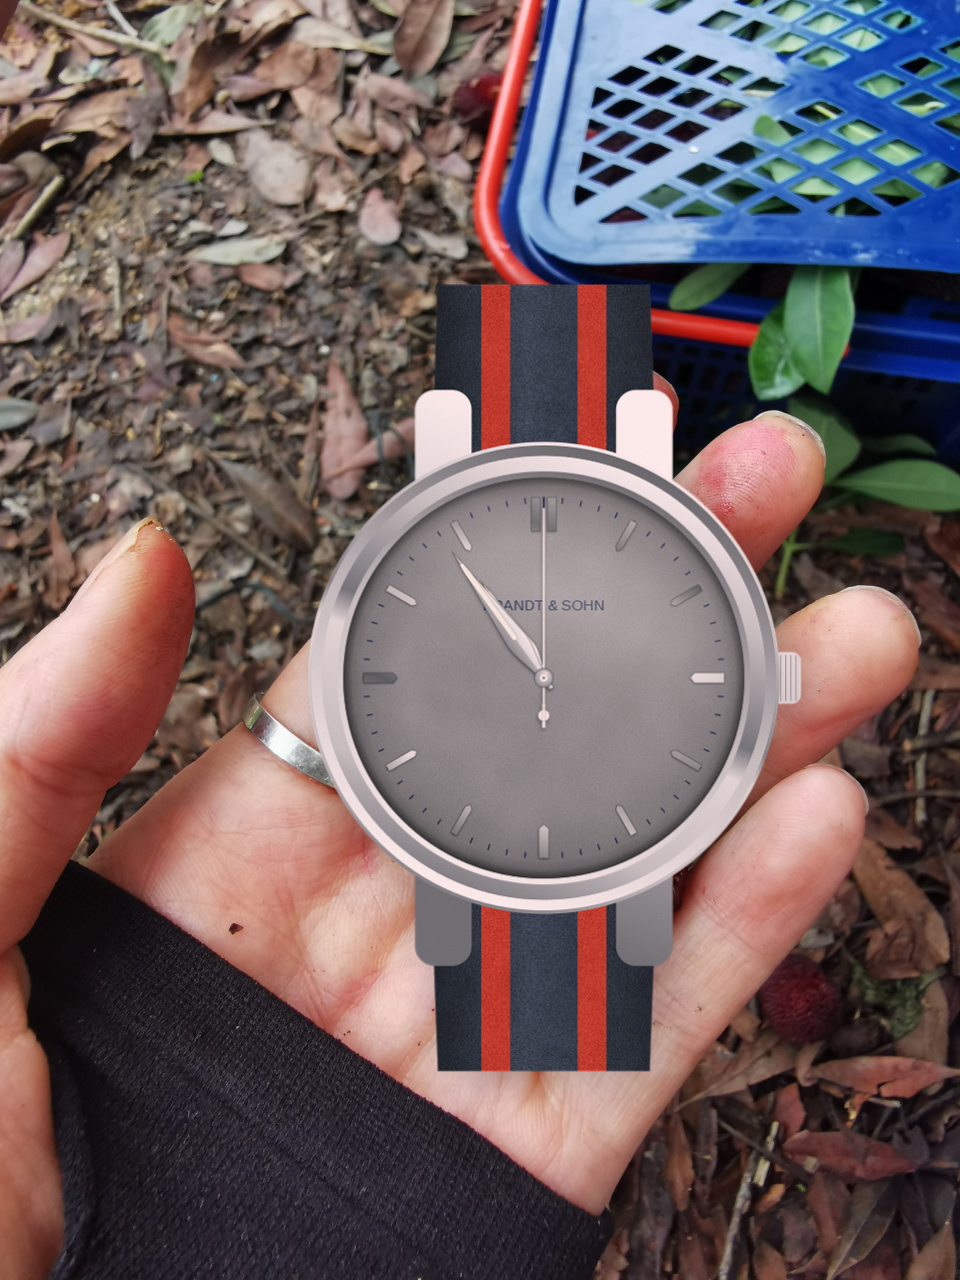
10,54,00
